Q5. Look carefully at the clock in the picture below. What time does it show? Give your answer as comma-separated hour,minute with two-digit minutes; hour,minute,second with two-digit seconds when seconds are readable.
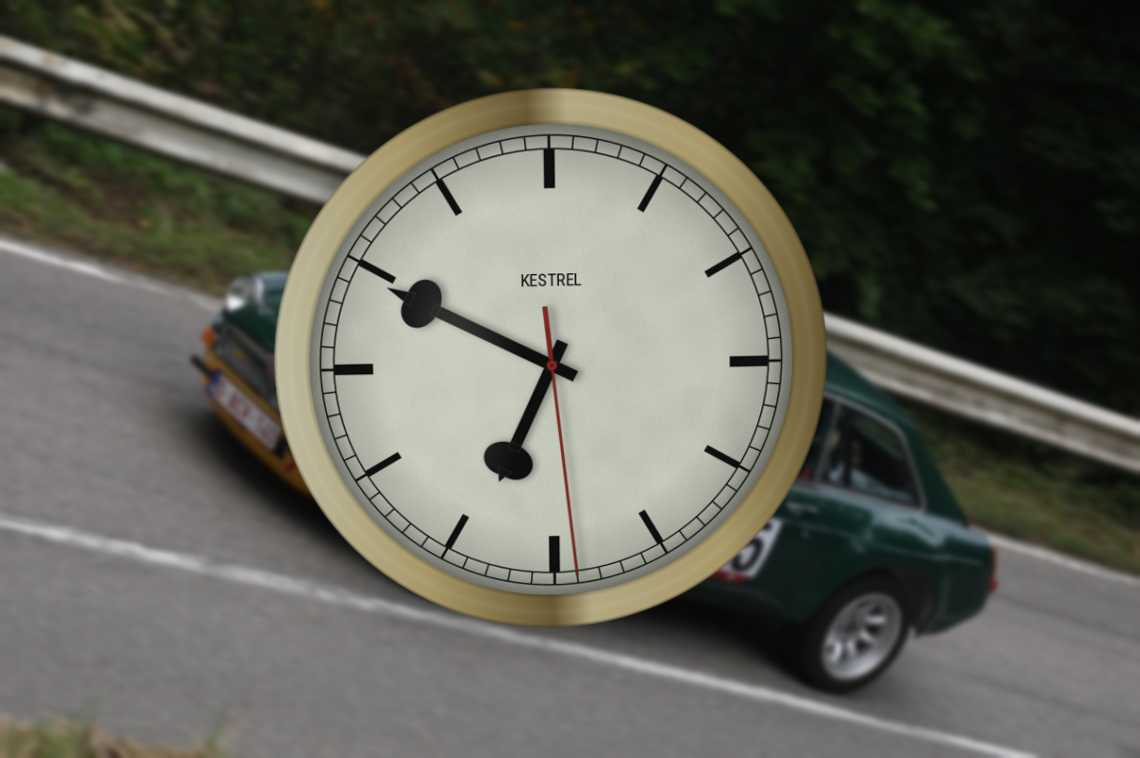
6,49,29
